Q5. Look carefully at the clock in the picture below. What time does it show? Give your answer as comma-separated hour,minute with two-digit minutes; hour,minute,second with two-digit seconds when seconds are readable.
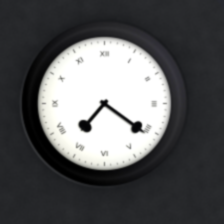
7,21
